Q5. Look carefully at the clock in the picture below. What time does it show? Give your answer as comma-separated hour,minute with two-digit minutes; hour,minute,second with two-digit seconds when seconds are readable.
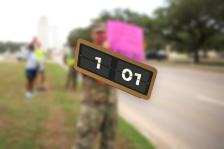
1,01
